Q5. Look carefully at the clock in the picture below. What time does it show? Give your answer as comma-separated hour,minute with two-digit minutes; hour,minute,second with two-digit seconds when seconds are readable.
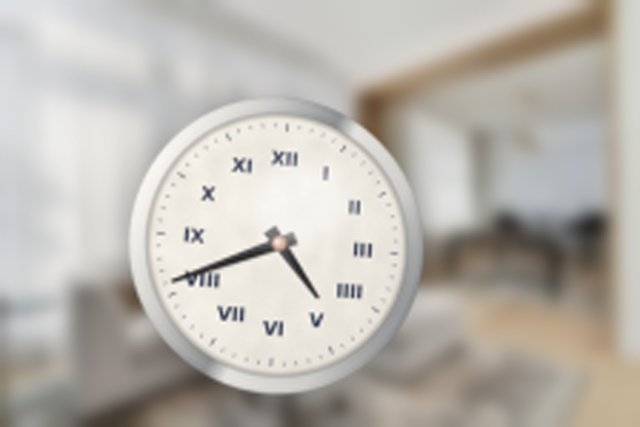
4,41
